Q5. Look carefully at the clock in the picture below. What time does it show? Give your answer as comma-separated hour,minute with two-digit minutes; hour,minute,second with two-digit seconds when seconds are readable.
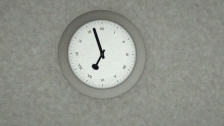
6,57
